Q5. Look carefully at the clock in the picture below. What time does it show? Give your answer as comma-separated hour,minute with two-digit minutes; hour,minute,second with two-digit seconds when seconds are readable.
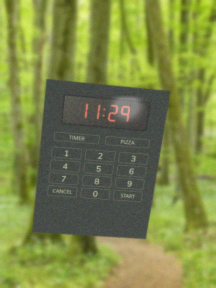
11,29
